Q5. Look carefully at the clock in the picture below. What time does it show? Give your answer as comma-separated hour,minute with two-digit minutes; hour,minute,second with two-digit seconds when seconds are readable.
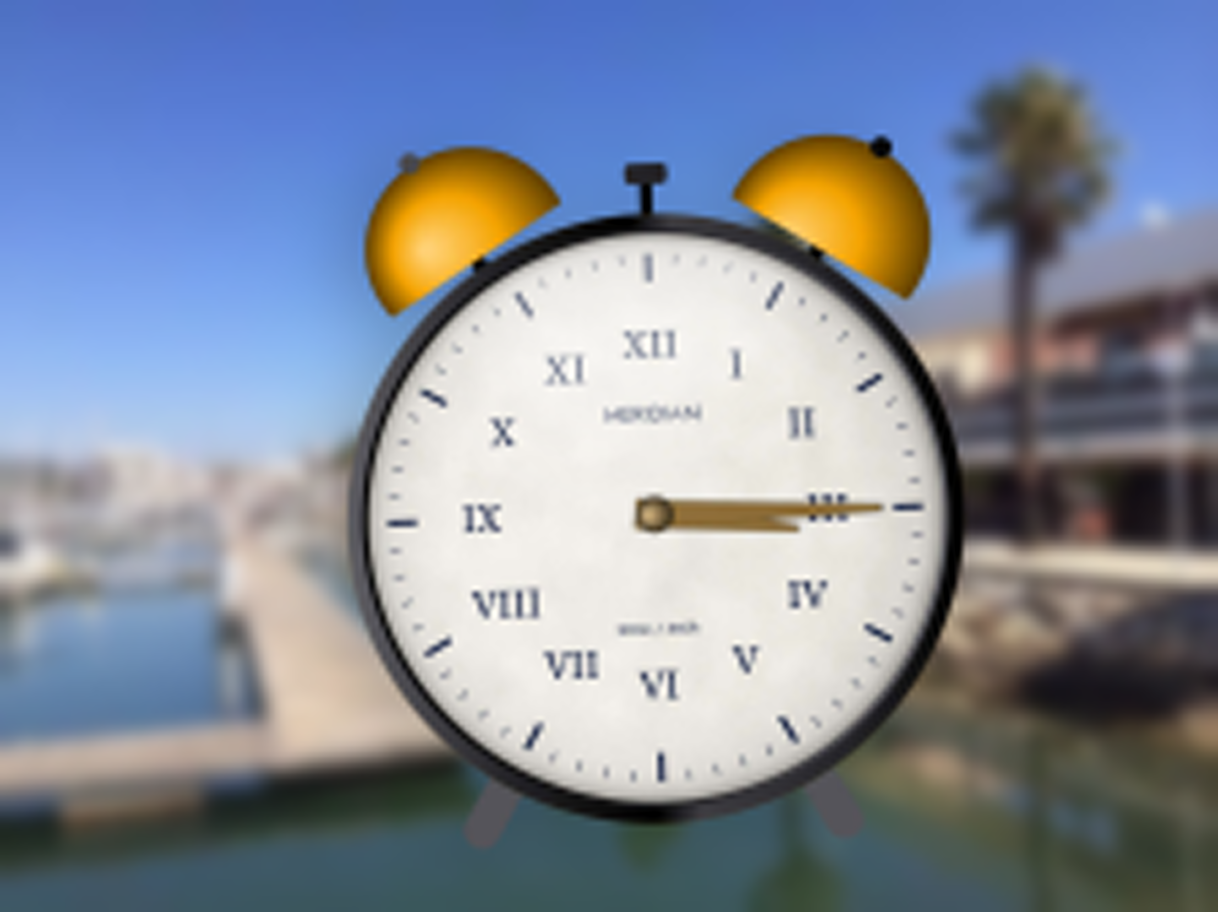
3,15
